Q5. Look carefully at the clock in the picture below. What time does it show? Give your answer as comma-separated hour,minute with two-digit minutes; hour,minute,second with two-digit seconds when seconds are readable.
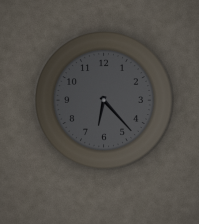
6,23
